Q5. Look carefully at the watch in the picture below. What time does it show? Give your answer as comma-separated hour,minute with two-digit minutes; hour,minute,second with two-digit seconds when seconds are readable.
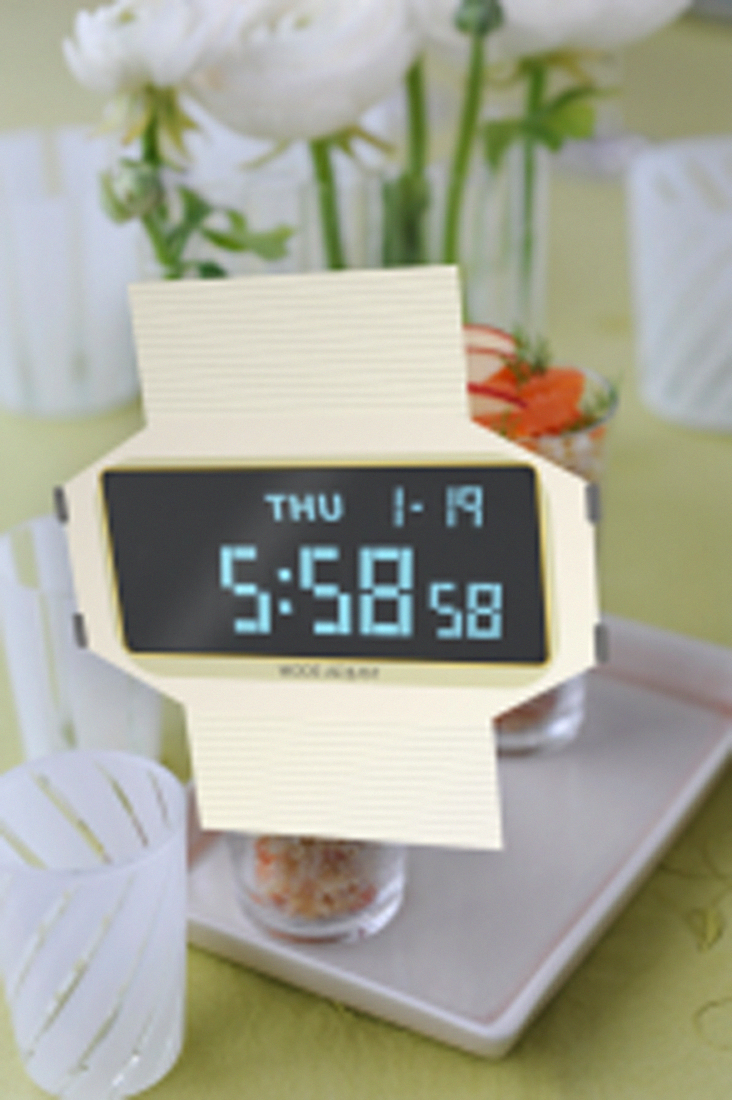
5,58,58
